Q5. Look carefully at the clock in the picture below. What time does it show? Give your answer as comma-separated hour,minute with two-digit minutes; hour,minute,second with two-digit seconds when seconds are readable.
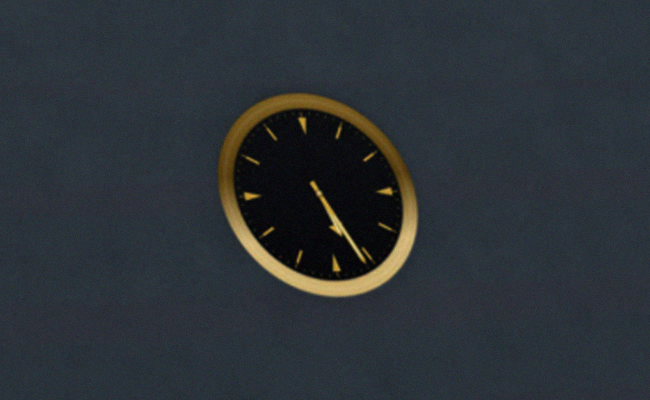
5,26
